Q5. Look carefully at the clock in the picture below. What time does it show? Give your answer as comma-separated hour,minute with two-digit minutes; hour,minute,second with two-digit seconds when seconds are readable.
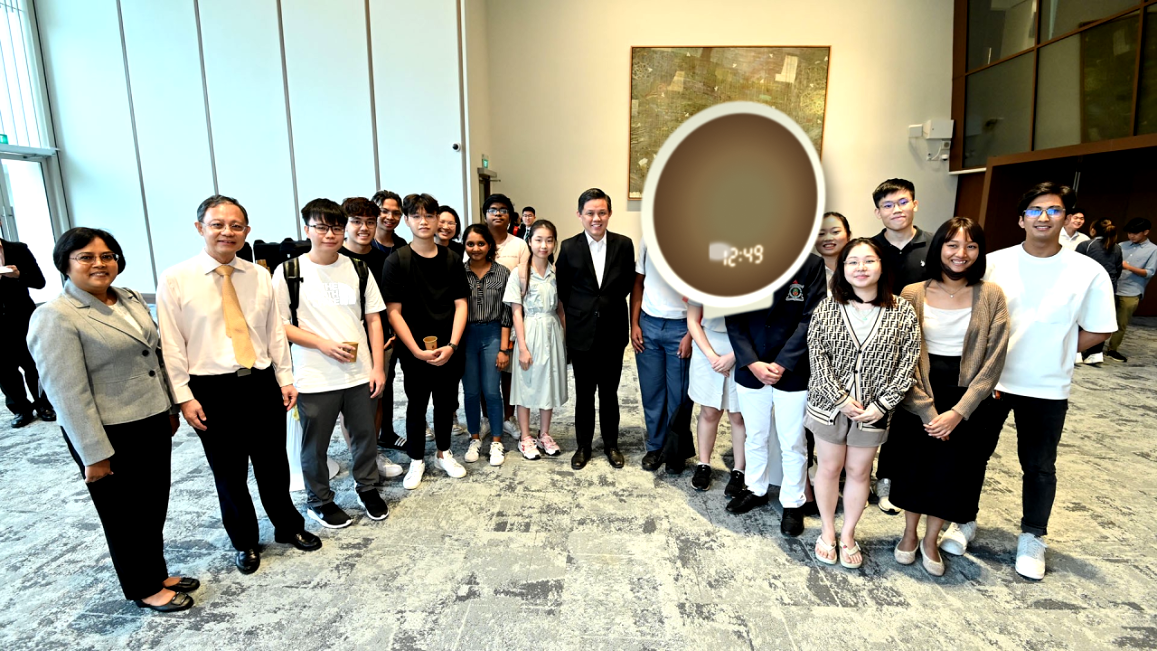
12,49
